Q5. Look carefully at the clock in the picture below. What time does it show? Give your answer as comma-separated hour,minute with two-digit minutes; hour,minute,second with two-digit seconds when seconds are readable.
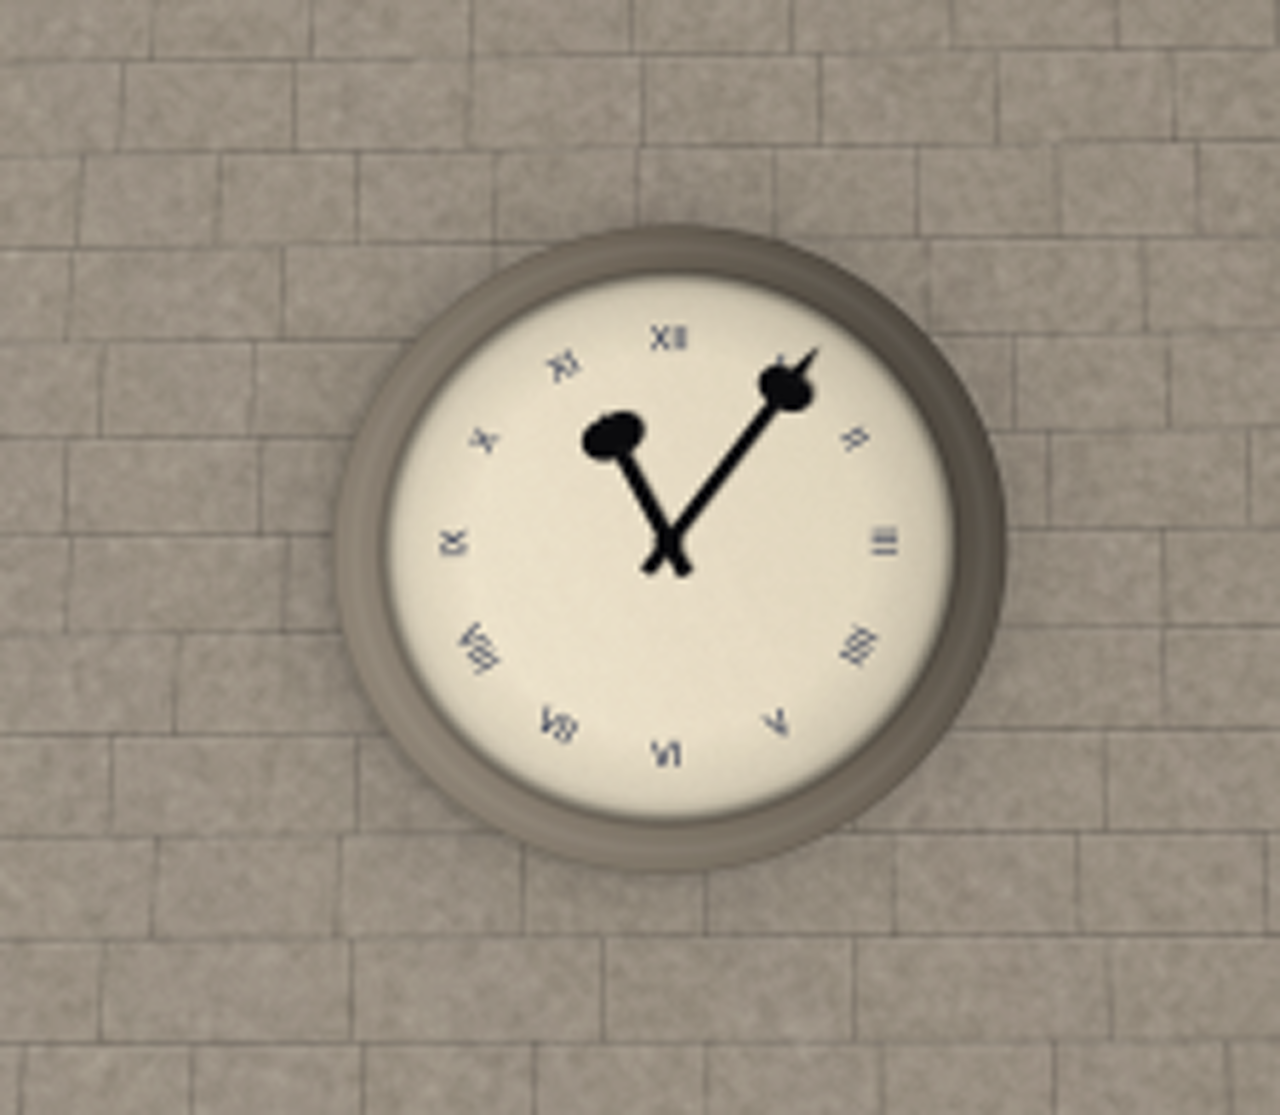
11,06
